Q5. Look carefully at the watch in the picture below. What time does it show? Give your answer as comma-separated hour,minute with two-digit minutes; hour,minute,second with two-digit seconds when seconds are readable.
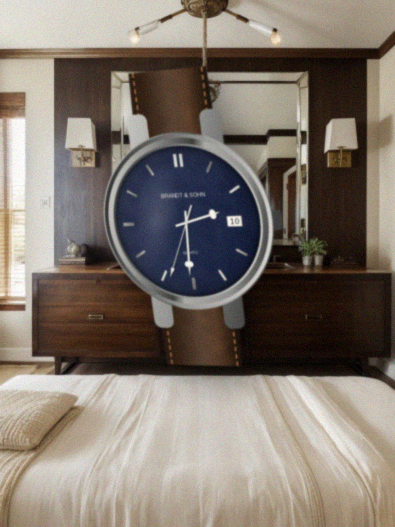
2,30,34
